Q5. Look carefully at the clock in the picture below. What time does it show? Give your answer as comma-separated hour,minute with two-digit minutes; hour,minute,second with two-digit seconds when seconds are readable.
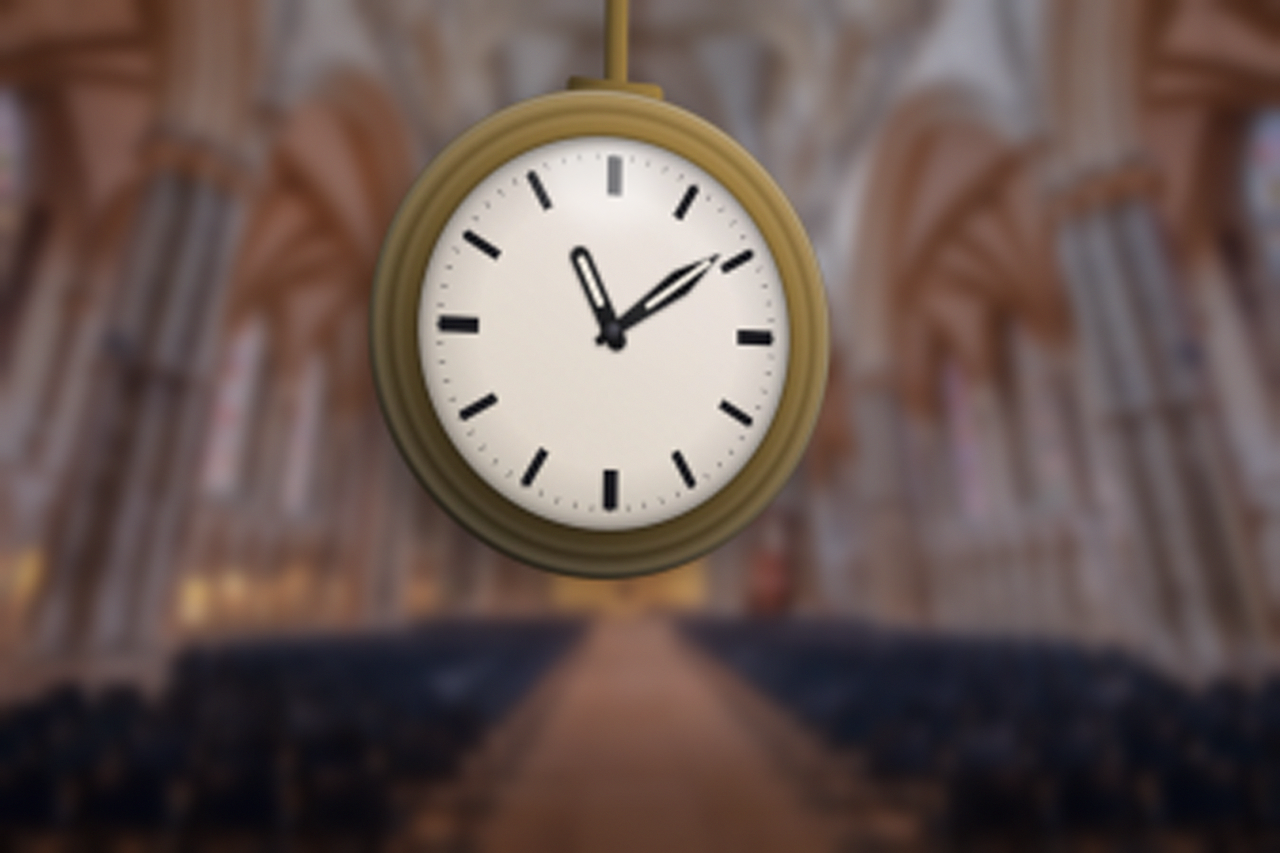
11,09
